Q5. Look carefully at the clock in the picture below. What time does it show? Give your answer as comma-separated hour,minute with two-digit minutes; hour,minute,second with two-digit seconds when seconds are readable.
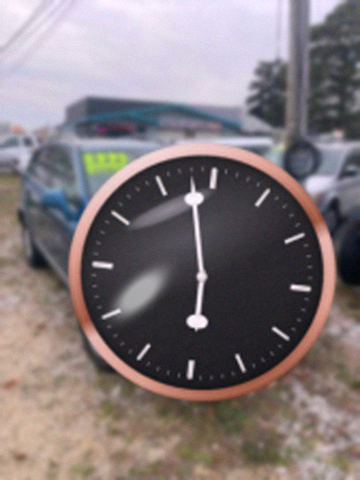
5,58
